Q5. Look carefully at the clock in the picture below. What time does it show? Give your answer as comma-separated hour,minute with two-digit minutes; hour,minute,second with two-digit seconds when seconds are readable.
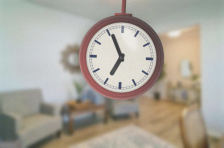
6,56
